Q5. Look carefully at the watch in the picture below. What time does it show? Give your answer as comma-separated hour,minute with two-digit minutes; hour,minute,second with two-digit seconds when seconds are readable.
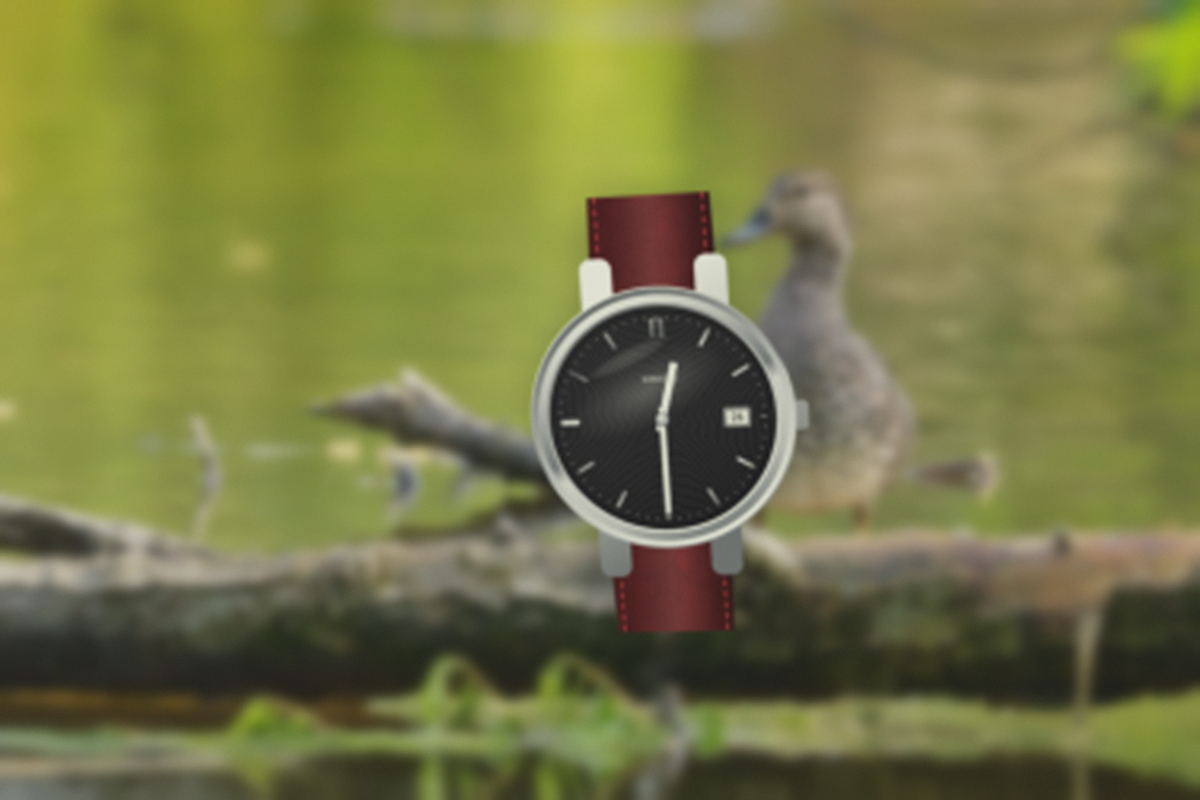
12,30
